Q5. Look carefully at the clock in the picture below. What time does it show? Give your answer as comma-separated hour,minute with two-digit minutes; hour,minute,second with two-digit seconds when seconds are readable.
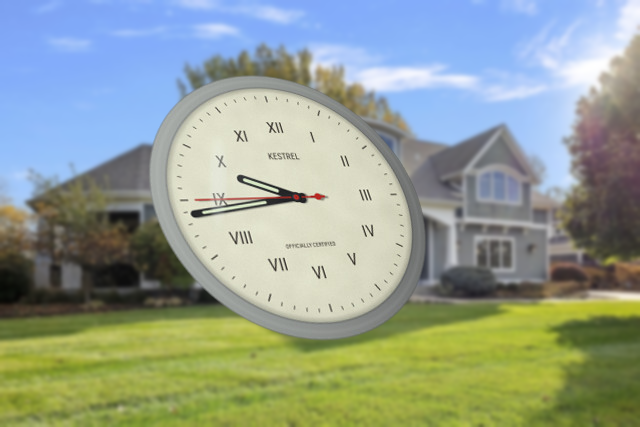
9,43,45
